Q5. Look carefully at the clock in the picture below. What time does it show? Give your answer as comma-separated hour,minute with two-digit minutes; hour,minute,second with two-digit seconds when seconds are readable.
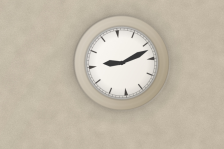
9,12
